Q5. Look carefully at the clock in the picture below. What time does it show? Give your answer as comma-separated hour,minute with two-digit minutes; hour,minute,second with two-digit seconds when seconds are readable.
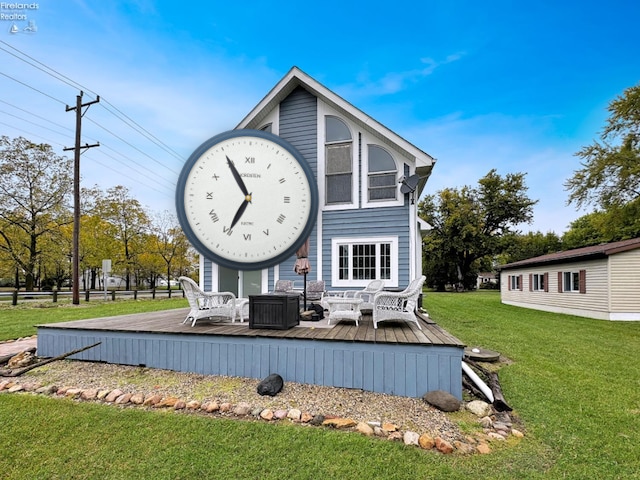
6,55
